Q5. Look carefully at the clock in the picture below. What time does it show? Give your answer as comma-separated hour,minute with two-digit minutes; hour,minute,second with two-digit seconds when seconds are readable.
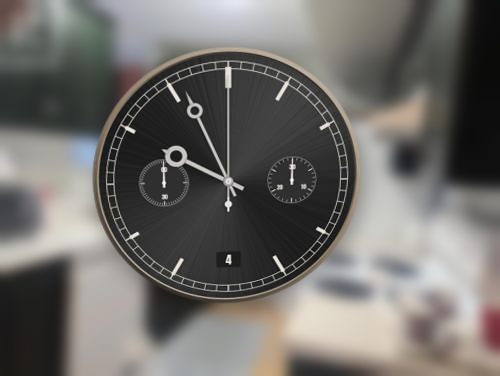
9,56
